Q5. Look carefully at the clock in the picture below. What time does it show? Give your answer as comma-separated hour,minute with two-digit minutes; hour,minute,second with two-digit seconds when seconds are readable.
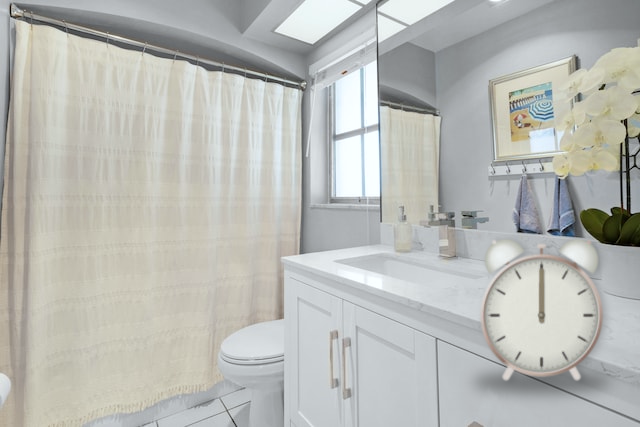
12,00
